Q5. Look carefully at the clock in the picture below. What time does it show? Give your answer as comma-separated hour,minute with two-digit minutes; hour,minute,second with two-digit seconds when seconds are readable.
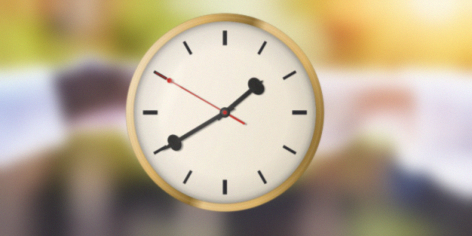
1,39,50
